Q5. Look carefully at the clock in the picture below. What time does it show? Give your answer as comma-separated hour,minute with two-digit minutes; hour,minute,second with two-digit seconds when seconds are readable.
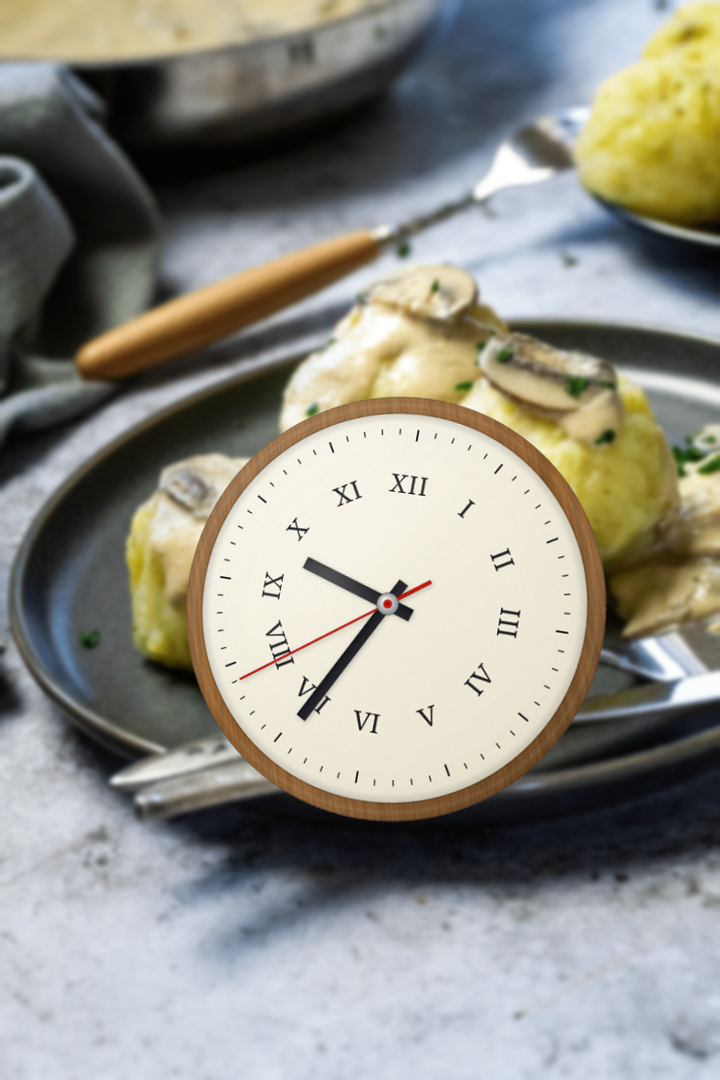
9,34,39
